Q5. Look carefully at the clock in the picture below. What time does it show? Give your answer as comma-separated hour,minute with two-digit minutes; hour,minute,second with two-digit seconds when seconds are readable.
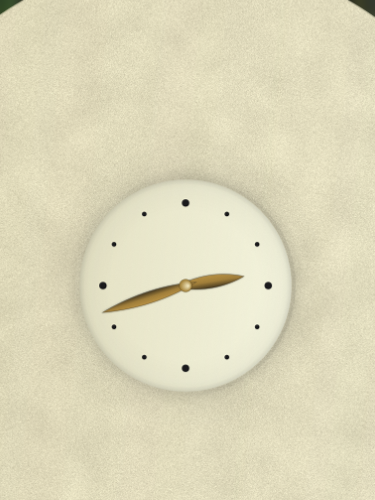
2,42
